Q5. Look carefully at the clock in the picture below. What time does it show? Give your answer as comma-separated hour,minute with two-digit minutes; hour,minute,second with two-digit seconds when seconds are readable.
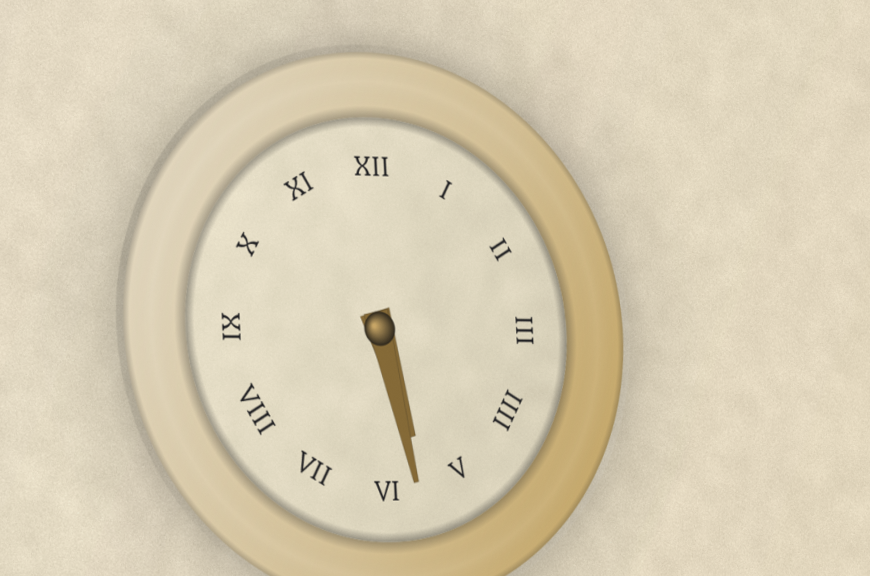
5,28
